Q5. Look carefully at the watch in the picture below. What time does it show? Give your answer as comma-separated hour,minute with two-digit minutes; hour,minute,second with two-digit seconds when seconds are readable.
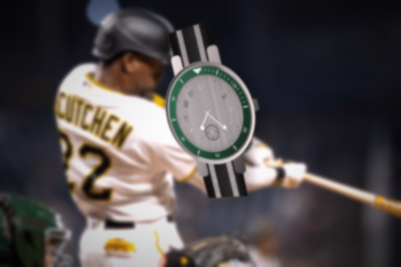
7,23
